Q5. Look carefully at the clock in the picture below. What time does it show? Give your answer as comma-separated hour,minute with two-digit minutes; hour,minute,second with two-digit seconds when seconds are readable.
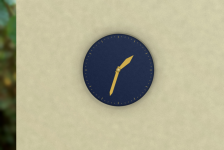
1,33
